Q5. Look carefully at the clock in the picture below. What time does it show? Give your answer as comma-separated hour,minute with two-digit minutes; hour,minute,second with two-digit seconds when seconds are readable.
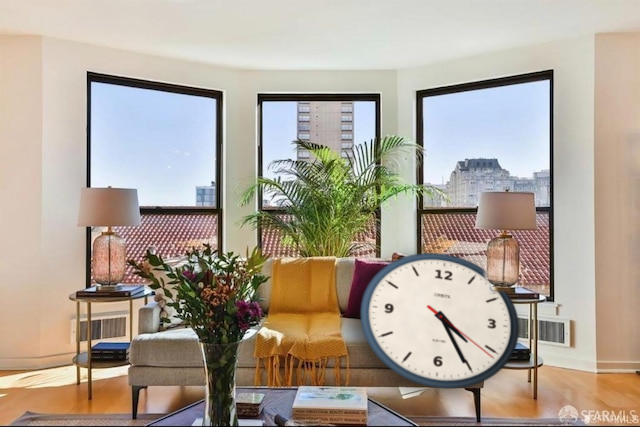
4,25,21
